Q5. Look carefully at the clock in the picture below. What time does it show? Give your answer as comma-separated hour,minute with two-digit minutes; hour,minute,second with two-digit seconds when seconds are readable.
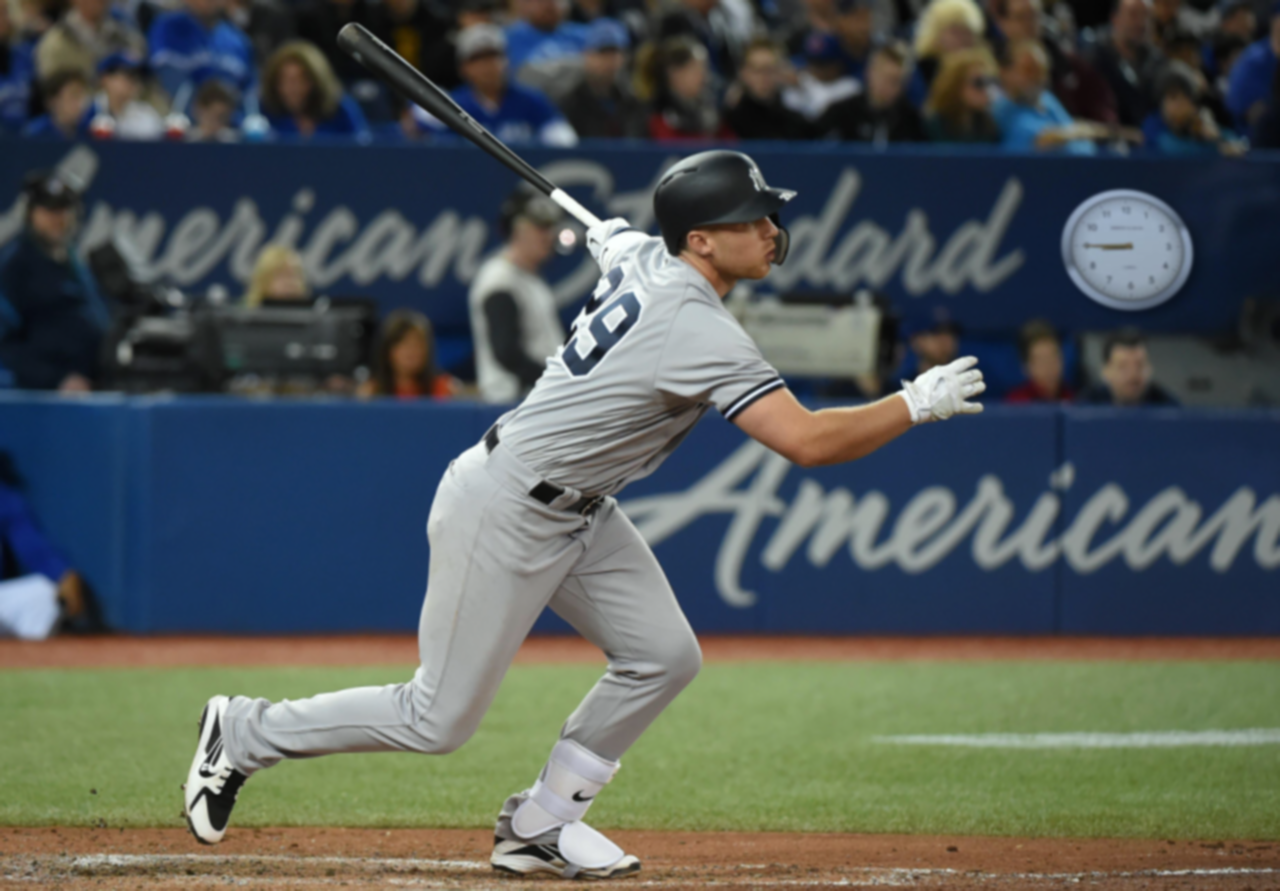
8,45
